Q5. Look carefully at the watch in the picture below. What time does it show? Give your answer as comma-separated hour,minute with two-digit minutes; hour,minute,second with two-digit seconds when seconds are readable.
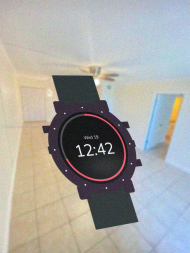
12,42
